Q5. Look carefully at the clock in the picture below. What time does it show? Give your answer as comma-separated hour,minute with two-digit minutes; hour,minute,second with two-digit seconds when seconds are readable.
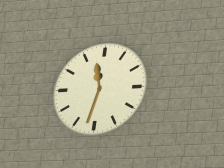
11,32
